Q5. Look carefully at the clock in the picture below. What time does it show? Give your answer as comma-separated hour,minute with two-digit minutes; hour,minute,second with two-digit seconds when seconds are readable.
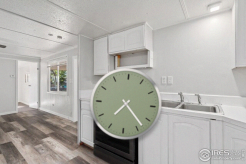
7,23
